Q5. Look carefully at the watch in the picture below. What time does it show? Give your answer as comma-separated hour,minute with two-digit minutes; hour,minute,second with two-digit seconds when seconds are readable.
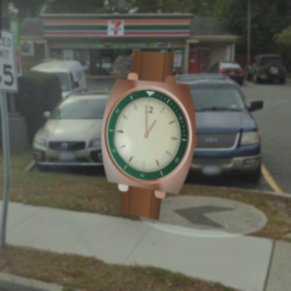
12,59
